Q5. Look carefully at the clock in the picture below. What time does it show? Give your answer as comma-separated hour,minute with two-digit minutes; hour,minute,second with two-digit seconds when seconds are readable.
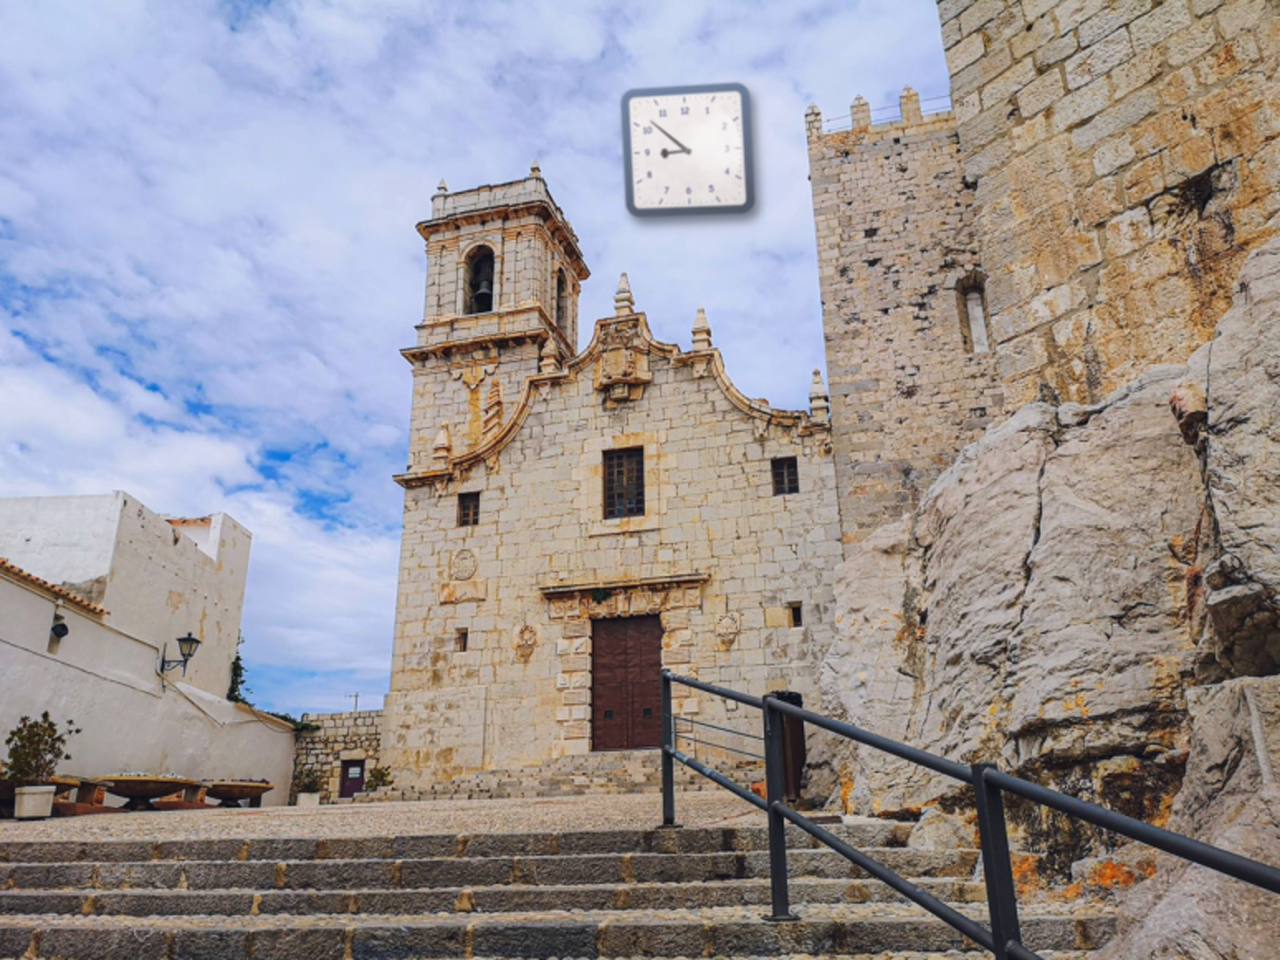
8,52
